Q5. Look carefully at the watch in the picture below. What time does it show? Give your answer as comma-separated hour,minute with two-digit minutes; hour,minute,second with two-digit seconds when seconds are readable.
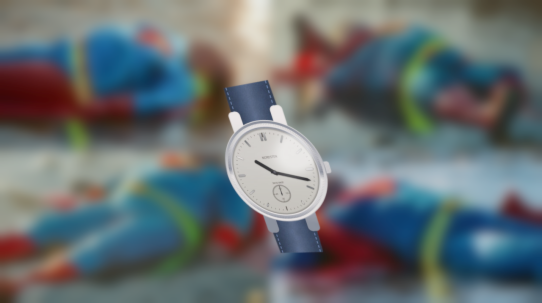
10,18
